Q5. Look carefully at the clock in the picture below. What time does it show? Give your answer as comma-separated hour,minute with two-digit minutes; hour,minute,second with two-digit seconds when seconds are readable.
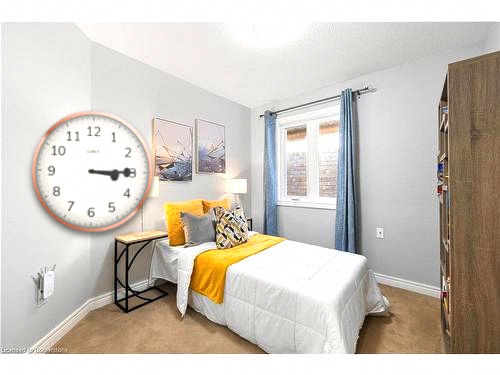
3,15
